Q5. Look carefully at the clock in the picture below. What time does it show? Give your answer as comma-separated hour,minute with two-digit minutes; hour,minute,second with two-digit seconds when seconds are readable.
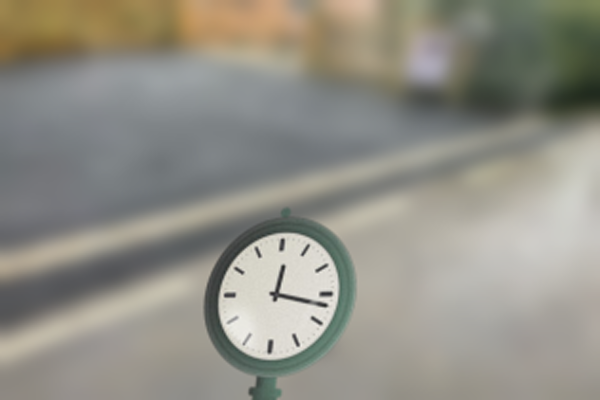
12,17
